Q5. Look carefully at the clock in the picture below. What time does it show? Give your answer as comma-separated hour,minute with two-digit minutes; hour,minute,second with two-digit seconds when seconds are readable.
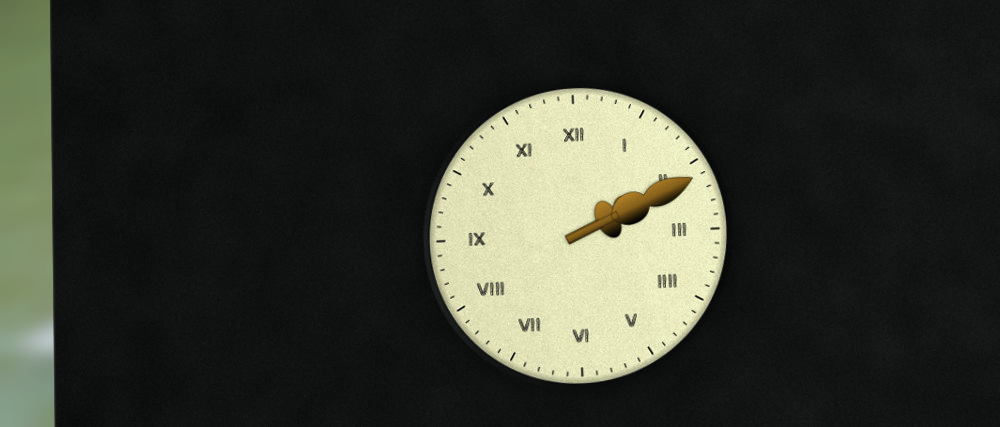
2,11
